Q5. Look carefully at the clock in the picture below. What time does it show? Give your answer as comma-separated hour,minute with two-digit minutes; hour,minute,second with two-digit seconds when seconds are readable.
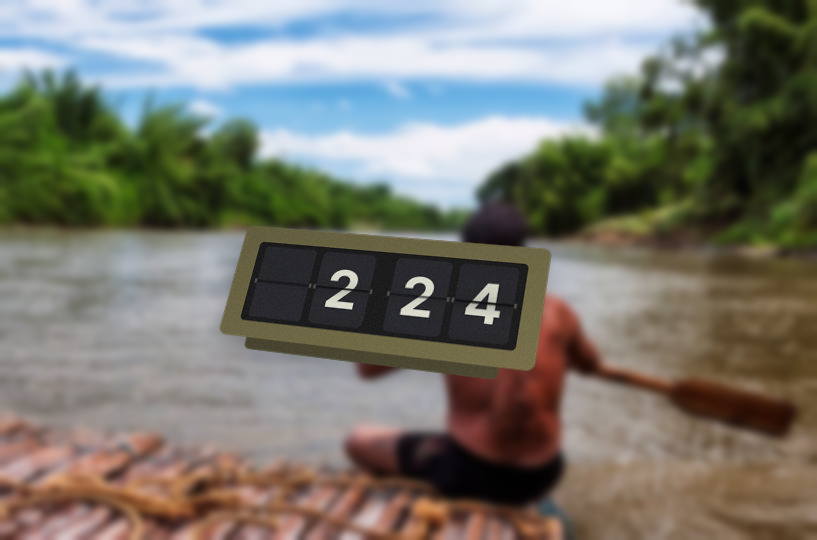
2,24
